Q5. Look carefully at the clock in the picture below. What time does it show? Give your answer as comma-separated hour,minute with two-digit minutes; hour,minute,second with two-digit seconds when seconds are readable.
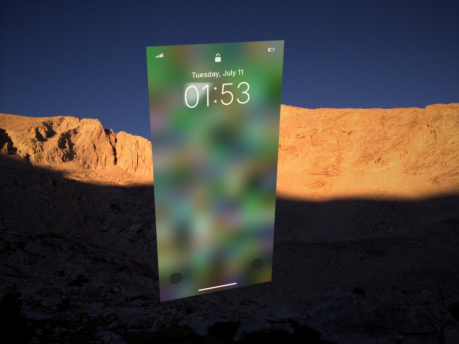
1,53
